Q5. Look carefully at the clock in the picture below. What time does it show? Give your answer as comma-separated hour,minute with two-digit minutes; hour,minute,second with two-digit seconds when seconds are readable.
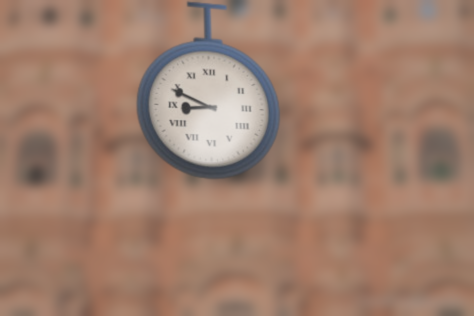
8,49
